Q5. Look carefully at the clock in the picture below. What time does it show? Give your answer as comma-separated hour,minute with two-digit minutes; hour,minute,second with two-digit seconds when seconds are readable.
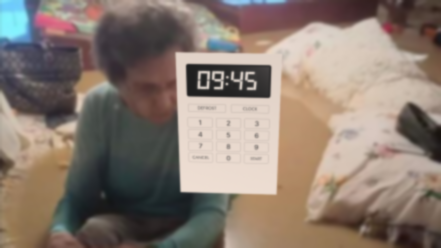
9,45
